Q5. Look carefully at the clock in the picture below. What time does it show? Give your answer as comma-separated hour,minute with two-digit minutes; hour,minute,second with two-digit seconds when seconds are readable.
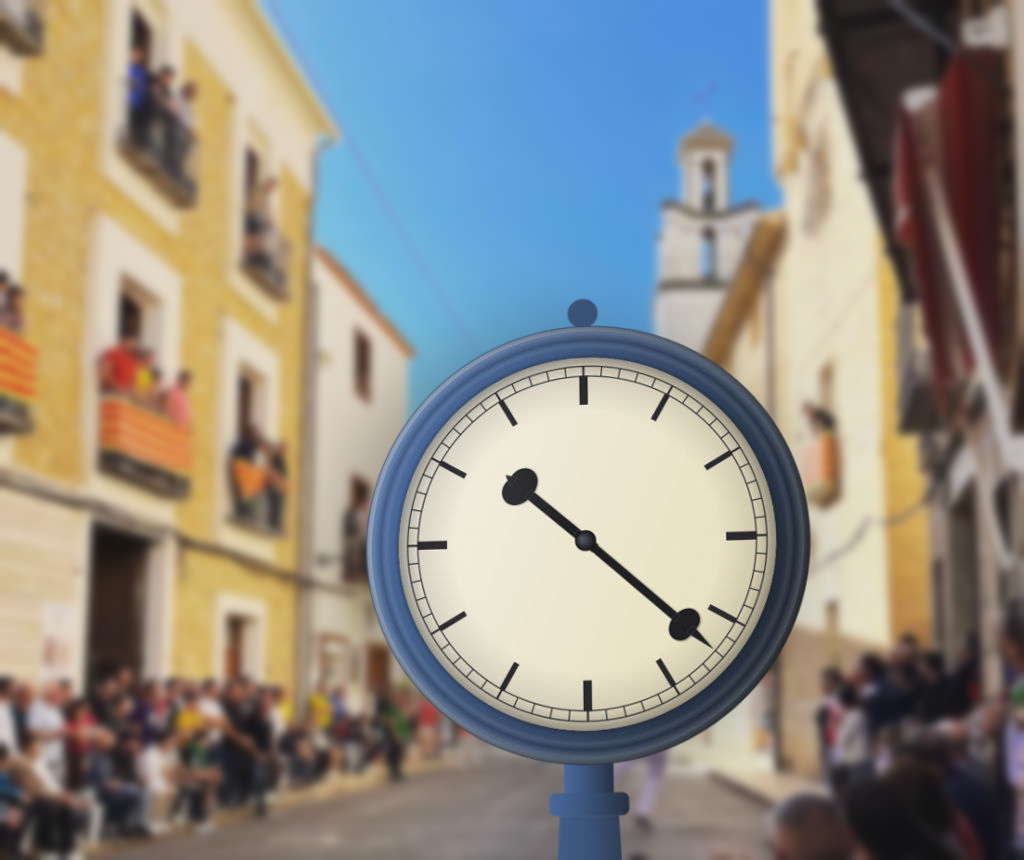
10,22
